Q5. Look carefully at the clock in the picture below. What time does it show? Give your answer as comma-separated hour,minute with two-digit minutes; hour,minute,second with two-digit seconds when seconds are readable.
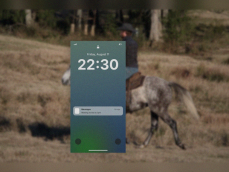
22,30
